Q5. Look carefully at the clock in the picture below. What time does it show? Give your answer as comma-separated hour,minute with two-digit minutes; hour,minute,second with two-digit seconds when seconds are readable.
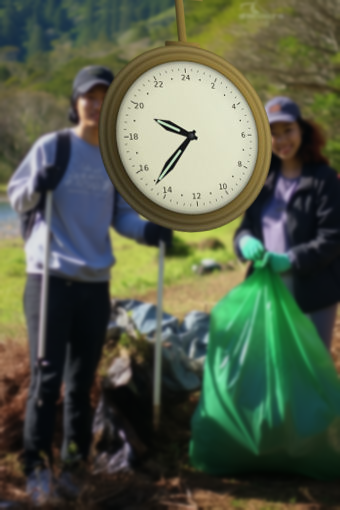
19,37
